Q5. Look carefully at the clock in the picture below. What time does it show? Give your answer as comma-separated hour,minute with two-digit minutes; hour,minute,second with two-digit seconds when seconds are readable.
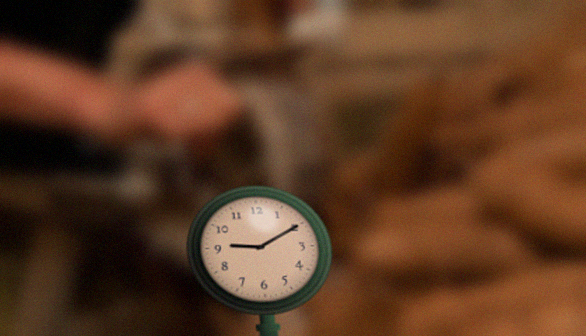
9,10
